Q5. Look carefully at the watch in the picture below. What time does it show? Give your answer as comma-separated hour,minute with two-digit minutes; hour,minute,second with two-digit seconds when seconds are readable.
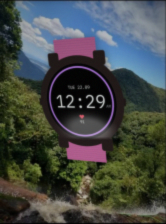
12,29
